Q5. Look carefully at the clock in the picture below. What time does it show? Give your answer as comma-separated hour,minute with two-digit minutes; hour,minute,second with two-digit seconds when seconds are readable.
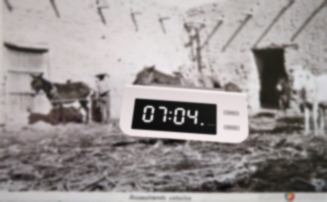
7,04
